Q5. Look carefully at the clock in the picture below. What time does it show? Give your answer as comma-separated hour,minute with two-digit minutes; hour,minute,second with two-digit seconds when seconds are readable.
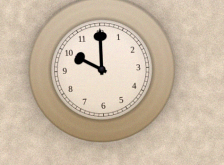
10,00
